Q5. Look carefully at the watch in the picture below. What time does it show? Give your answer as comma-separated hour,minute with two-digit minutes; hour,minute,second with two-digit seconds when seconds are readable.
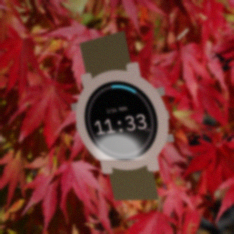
11,33
